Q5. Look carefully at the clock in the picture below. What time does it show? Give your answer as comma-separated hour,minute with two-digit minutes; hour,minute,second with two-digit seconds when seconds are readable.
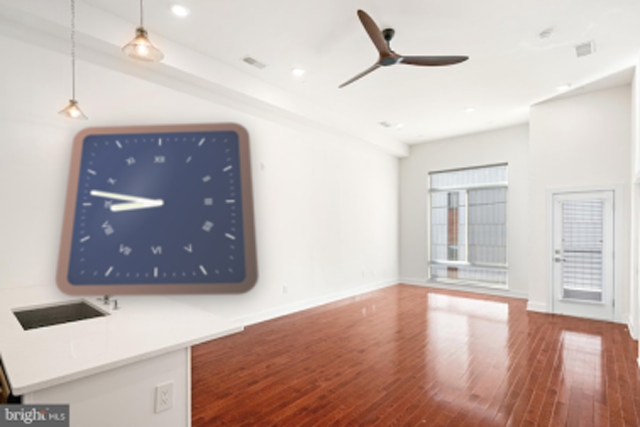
8,47
